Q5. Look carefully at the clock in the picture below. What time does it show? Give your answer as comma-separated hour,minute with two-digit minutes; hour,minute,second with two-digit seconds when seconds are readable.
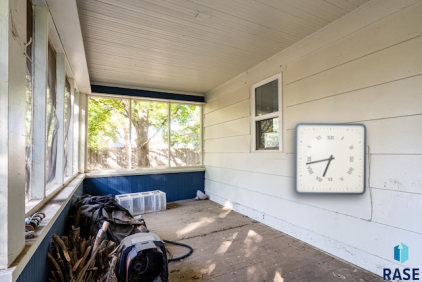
6,43
